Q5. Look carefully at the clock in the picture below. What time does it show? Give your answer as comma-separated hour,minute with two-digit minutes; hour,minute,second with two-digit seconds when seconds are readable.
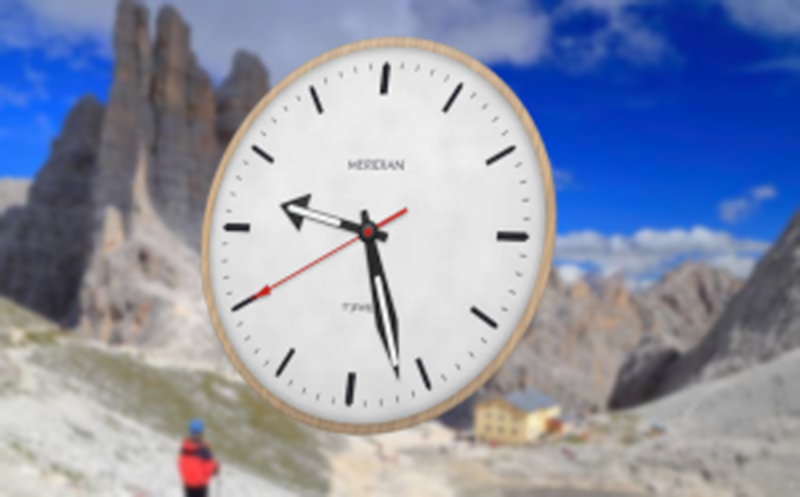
9,26,40
